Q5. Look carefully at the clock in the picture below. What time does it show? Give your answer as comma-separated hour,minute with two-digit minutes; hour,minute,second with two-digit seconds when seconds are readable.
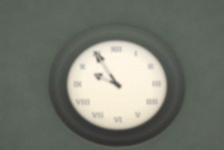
9,55
